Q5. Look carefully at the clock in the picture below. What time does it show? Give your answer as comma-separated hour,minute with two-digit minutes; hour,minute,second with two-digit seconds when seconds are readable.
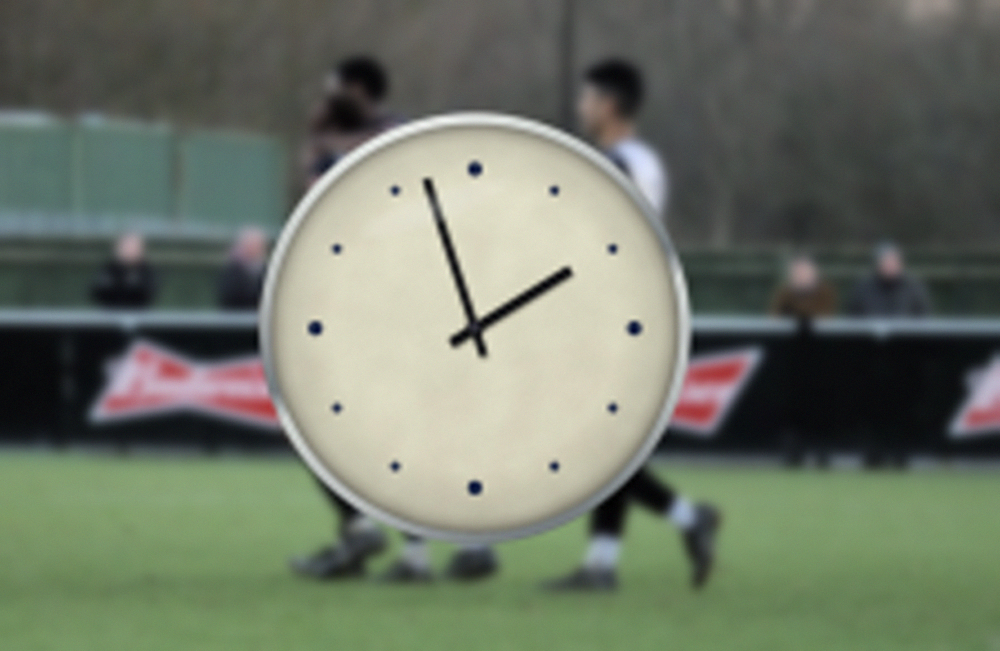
1,57
